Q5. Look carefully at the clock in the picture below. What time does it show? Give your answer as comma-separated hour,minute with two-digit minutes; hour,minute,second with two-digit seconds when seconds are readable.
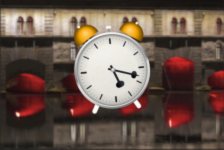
5,18
